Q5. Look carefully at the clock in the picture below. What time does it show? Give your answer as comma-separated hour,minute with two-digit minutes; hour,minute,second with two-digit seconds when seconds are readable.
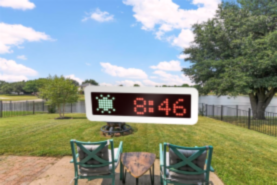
8,46
